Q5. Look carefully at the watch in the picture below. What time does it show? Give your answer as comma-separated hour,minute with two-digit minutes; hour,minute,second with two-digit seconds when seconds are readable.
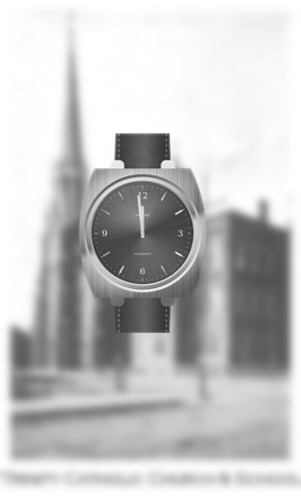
11,59
